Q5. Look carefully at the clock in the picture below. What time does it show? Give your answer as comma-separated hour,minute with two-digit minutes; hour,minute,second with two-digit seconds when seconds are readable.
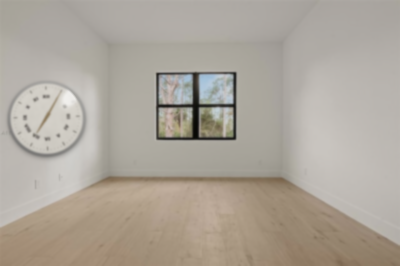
7,05
